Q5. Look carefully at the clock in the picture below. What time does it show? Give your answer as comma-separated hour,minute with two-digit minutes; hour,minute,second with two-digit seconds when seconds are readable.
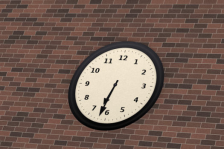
6,32
